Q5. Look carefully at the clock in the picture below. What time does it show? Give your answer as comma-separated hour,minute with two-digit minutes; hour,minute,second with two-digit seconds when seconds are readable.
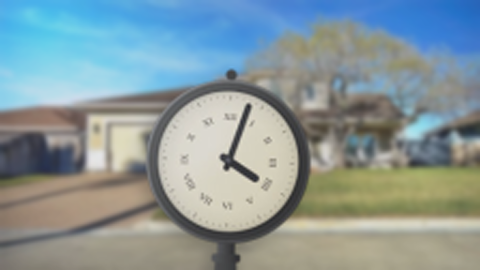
4,03
